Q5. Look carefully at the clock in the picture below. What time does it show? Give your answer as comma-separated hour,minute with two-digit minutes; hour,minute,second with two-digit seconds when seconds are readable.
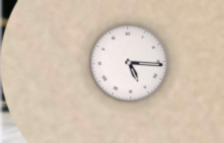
5,16
